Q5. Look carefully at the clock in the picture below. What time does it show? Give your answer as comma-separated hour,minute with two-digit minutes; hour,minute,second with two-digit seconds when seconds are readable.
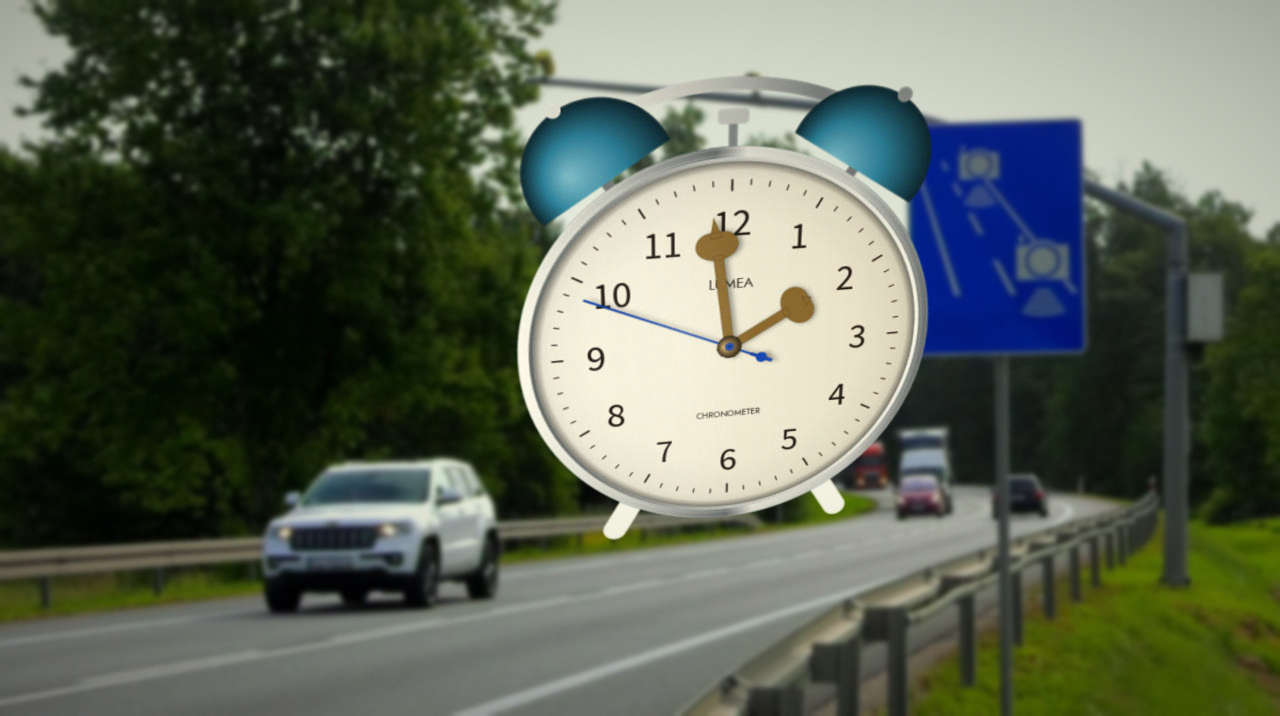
1,58,49
